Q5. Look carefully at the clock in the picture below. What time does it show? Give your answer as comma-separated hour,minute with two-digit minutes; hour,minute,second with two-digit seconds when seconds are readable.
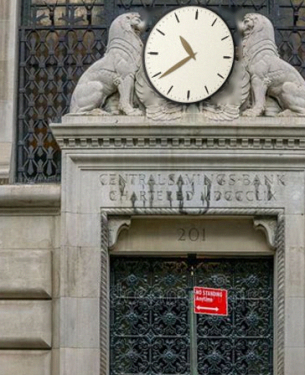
10,39
